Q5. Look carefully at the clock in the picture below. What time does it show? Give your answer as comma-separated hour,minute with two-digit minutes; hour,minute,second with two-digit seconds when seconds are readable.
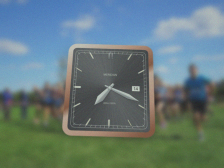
7,19
